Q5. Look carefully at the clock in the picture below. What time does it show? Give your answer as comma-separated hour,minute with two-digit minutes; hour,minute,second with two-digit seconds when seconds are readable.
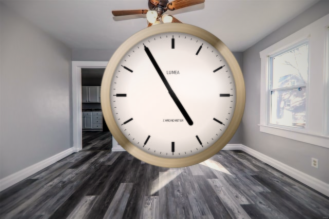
4,55
